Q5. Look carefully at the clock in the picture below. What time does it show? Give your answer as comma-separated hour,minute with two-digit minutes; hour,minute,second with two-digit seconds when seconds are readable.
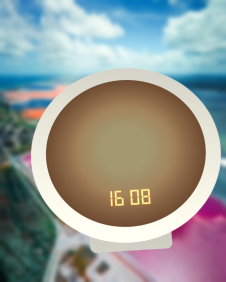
16,08
